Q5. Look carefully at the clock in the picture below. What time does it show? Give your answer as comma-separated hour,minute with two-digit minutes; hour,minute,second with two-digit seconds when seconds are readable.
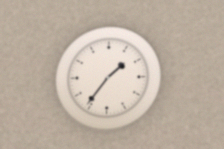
1,36
